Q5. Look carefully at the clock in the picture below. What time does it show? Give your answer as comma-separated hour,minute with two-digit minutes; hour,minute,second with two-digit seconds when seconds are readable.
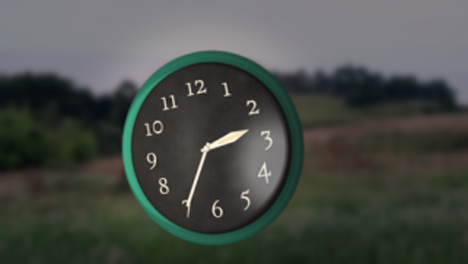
2,35
